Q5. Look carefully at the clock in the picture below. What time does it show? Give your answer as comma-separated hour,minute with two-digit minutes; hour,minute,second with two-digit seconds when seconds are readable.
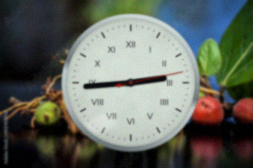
2,44,13
